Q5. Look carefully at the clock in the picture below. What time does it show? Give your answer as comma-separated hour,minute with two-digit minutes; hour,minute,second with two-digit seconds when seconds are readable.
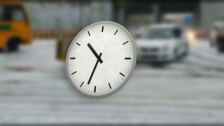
10,33
